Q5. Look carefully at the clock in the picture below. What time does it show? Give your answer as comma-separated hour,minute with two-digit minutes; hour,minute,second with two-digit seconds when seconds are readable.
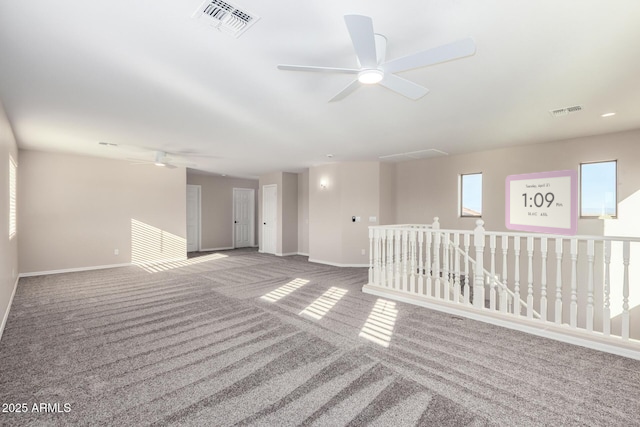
1,09
